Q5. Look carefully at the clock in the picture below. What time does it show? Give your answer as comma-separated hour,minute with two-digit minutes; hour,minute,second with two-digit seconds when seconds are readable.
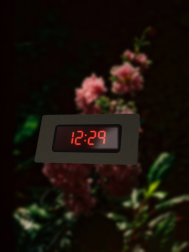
12,29
